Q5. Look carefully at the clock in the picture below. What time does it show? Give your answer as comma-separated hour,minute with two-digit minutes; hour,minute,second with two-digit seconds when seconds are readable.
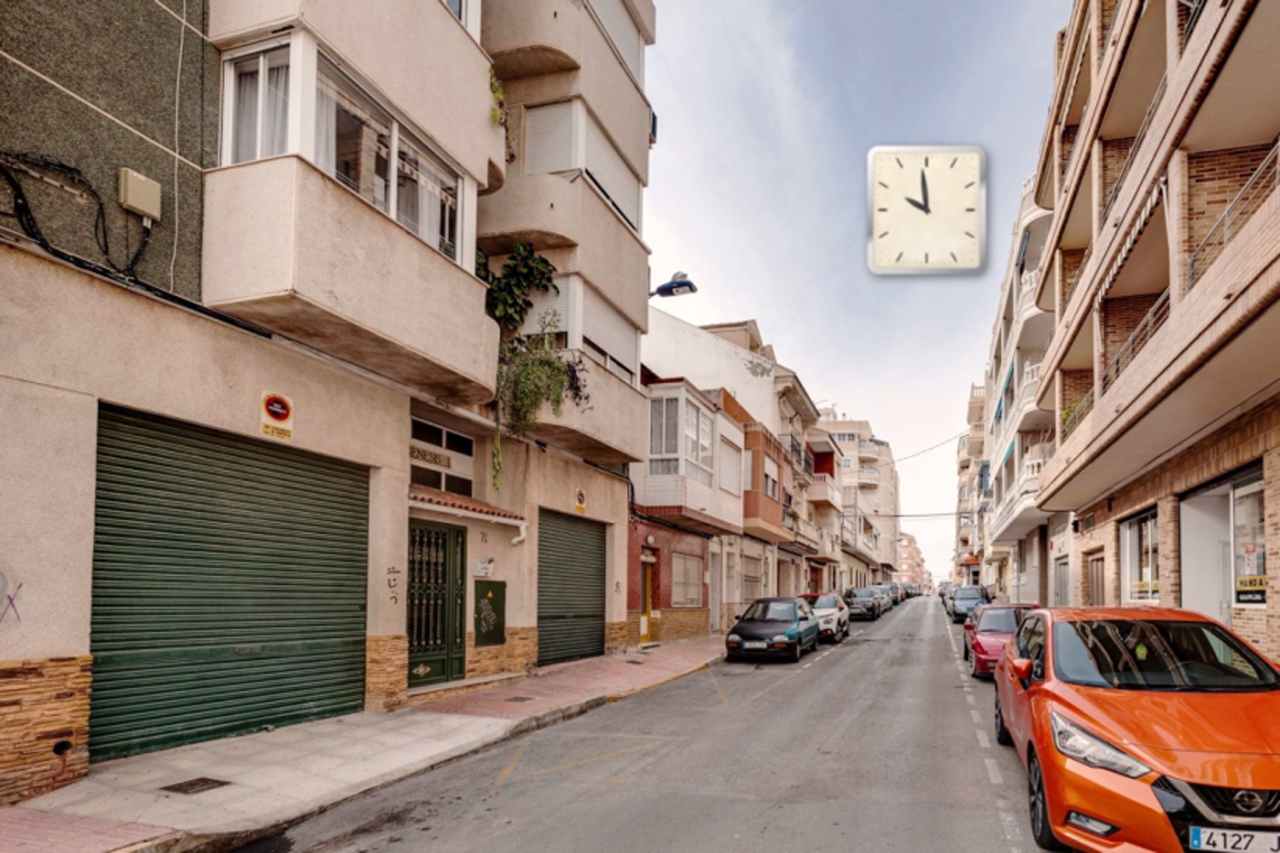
9,59
